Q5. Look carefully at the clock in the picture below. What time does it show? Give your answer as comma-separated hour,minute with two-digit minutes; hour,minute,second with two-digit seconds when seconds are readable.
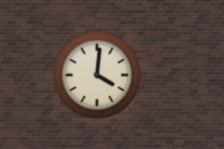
4,01
